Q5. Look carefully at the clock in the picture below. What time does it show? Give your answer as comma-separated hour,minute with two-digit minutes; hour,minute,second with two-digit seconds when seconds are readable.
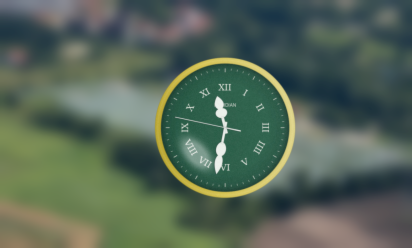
11,31,47
